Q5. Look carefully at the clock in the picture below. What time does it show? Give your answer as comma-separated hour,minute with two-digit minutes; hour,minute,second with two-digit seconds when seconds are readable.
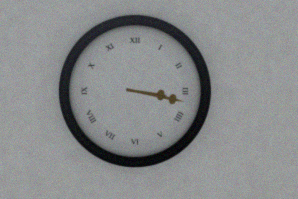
3,17
